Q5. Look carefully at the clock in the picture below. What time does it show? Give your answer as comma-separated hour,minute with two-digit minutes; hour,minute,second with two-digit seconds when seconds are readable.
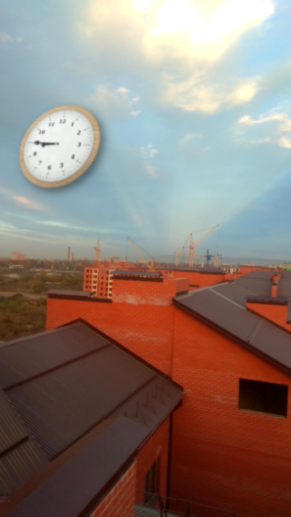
8,45
